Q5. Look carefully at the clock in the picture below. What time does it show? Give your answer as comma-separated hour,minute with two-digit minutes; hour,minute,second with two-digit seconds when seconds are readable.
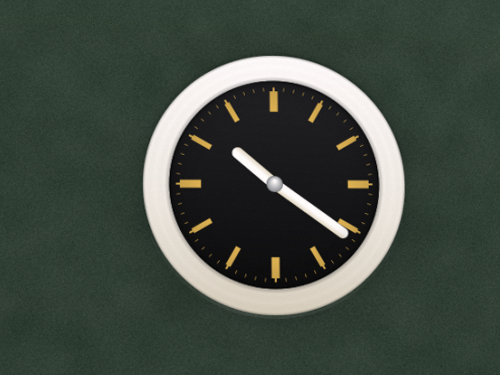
10,21
